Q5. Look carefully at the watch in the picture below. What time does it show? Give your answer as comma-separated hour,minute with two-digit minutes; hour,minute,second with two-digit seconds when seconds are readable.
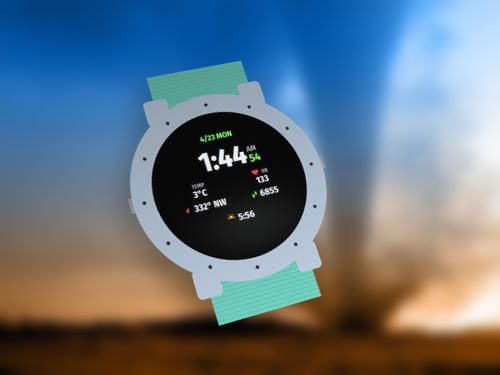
1,44,54
